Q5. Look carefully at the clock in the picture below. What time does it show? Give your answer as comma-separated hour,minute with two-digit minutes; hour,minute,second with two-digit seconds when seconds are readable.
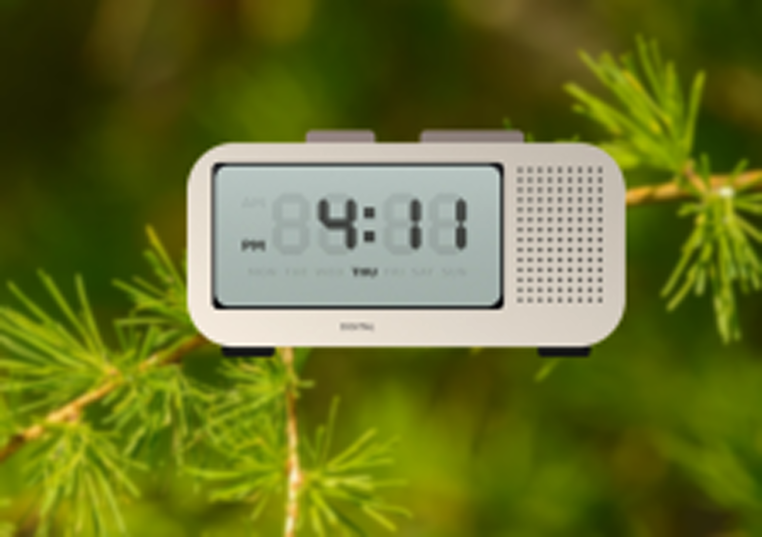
4,11
